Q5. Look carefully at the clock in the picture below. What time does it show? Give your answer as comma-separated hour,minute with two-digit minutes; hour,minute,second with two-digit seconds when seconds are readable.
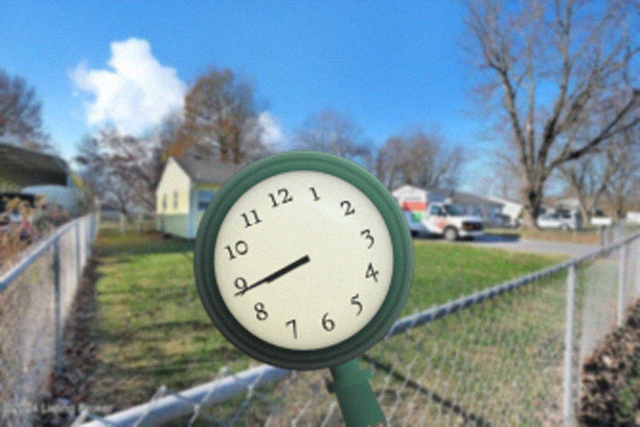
8,44
